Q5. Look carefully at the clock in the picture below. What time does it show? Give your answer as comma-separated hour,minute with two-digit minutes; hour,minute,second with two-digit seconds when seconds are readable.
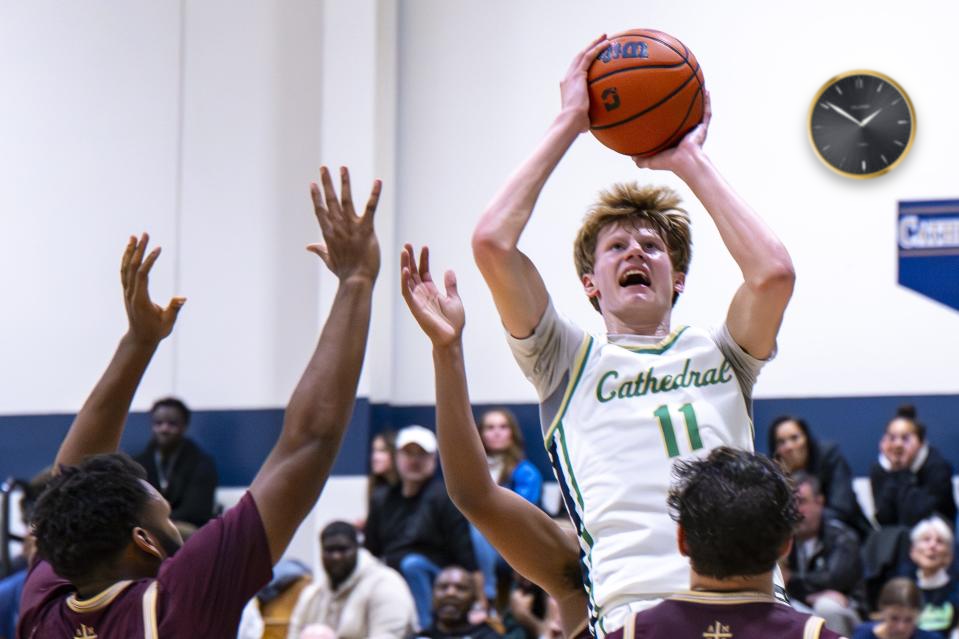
1,51
